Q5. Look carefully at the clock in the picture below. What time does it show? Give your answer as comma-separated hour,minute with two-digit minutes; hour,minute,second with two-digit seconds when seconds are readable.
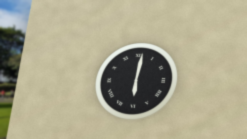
6,01
